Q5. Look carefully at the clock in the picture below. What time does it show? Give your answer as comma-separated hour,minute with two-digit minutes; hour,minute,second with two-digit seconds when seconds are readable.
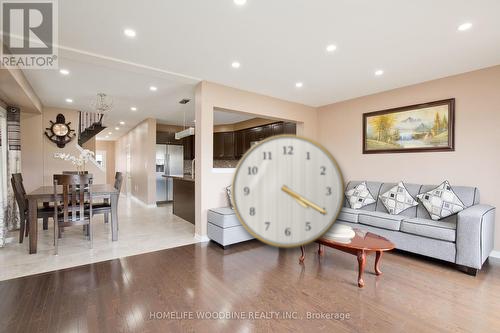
4,20
